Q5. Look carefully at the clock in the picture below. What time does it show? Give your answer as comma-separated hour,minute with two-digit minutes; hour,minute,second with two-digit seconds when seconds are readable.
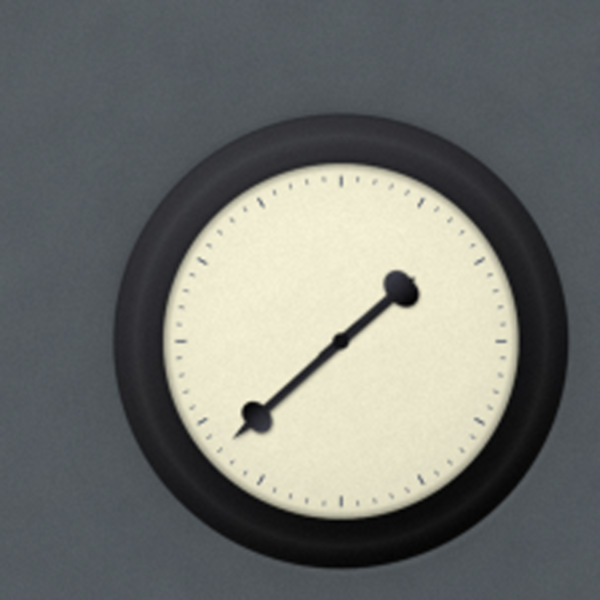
1,38
